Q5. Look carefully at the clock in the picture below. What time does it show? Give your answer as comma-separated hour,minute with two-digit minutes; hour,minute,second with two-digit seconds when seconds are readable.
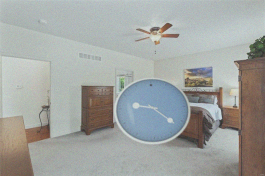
9,22
